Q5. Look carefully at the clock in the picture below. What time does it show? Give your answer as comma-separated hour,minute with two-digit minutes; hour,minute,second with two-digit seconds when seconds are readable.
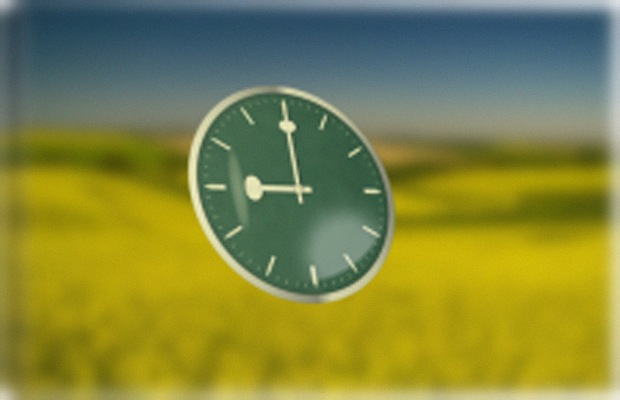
9,00
